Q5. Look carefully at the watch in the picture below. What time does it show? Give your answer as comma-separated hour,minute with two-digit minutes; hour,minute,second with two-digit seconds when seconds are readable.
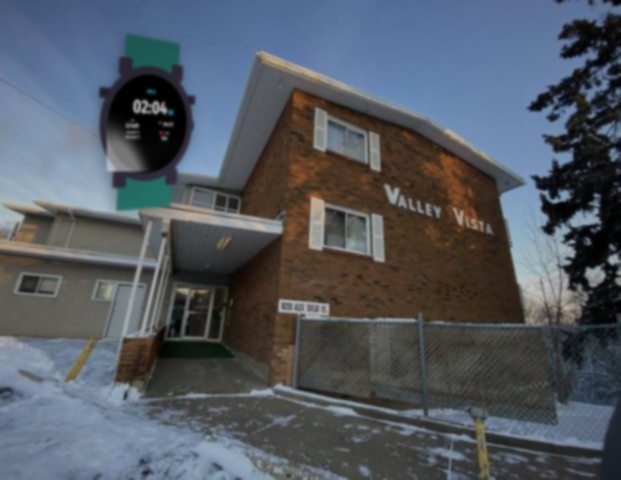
2,04
